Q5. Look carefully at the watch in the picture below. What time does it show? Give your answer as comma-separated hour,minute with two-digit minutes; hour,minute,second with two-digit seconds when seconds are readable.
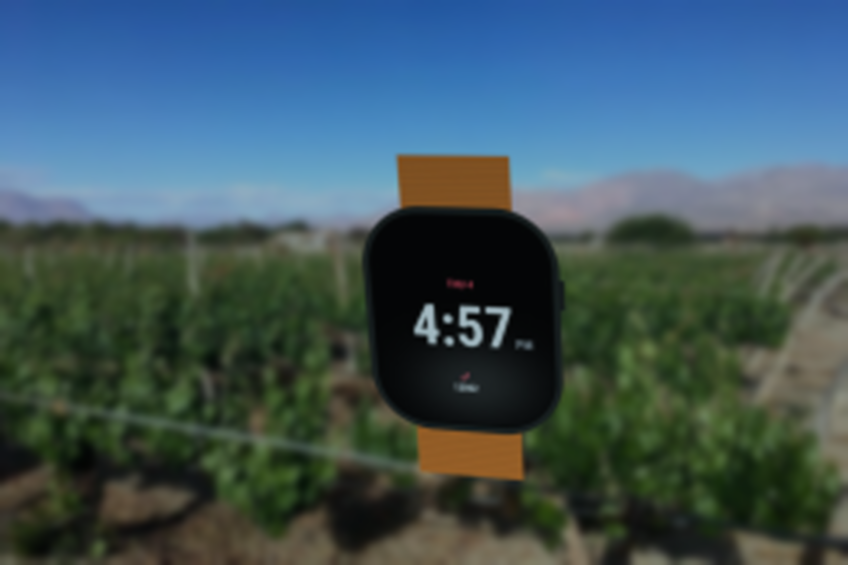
4,57
